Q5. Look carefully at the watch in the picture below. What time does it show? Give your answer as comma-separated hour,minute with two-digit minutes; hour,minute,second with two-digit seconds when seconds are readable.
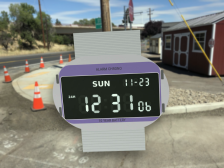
12,31,06
